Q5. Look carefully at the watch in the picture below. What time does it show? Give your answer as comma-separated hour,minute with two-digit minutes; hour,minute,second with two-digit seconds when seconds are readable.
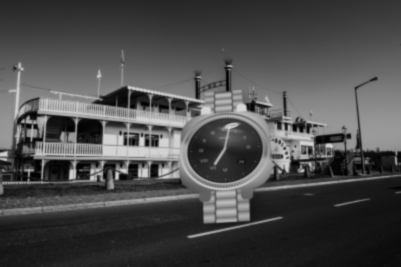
7,02
